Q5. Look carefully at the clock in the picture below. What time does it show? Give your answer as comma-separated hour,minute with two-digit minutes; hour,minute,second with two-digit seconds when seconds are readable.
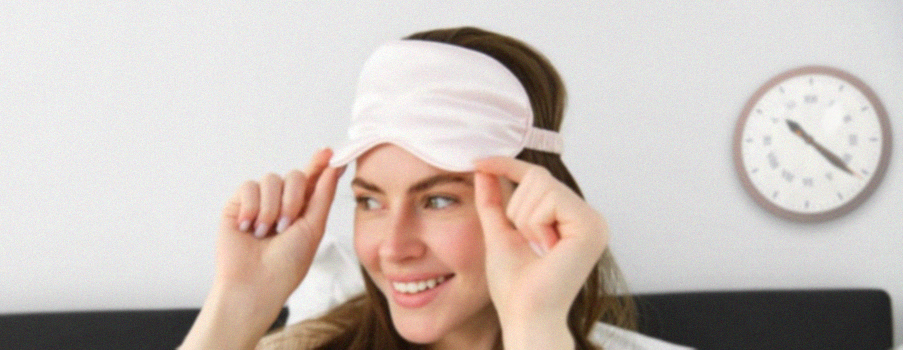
10,21,21
